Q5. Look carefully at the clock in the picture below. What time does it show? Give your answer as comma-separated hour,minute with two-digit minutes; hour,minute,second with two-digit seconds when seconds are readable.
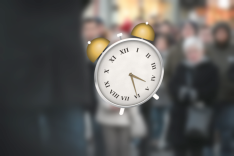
4,30
